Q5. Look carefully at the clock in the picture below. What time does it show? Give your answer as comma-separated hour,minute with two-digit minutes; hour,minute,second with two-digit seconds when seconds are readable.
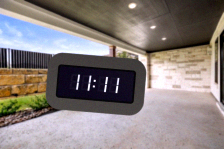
11,11
